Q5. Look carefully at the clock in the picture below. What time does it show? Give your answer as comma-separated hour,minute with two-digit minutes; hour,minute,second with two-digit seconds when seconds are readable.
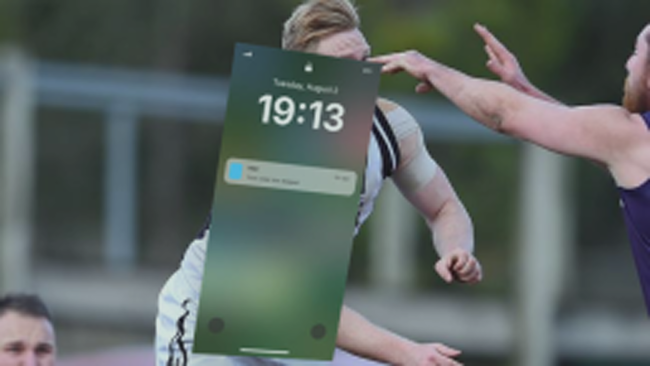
19,13
